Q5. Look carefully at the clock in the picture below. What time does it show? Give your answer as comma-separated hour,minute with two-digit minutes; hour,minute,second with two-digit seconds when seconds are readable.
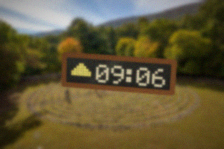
9,06
